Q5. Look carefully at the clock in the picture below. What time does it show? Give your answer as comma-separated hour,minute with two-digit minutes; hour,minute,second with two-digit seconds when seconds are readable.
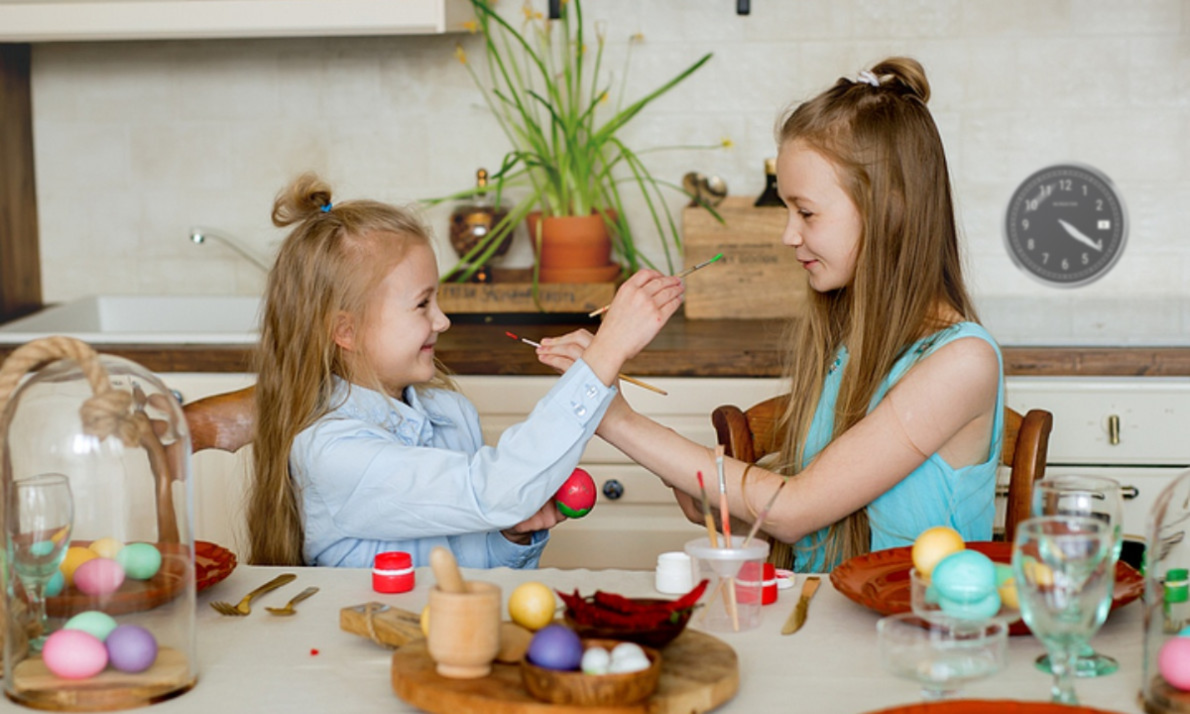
4,21
